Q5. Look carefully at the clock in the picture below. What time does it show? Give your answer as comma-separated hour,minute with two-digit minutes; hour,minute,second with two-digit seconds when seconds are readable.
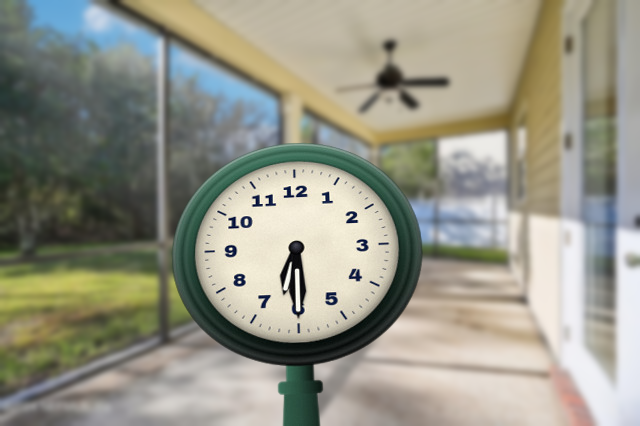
6,30
